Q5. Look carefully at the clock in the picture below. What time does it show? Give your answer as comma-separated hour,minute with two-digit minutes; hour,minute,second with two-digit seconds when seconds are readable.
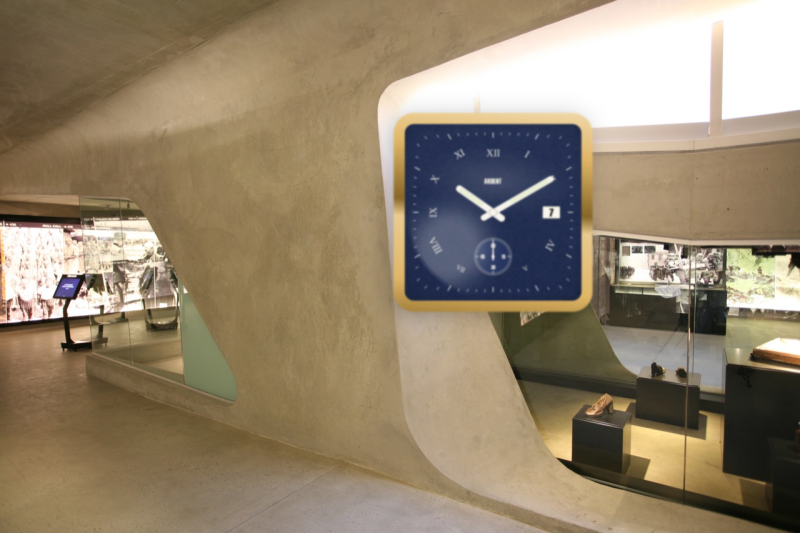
10,10
